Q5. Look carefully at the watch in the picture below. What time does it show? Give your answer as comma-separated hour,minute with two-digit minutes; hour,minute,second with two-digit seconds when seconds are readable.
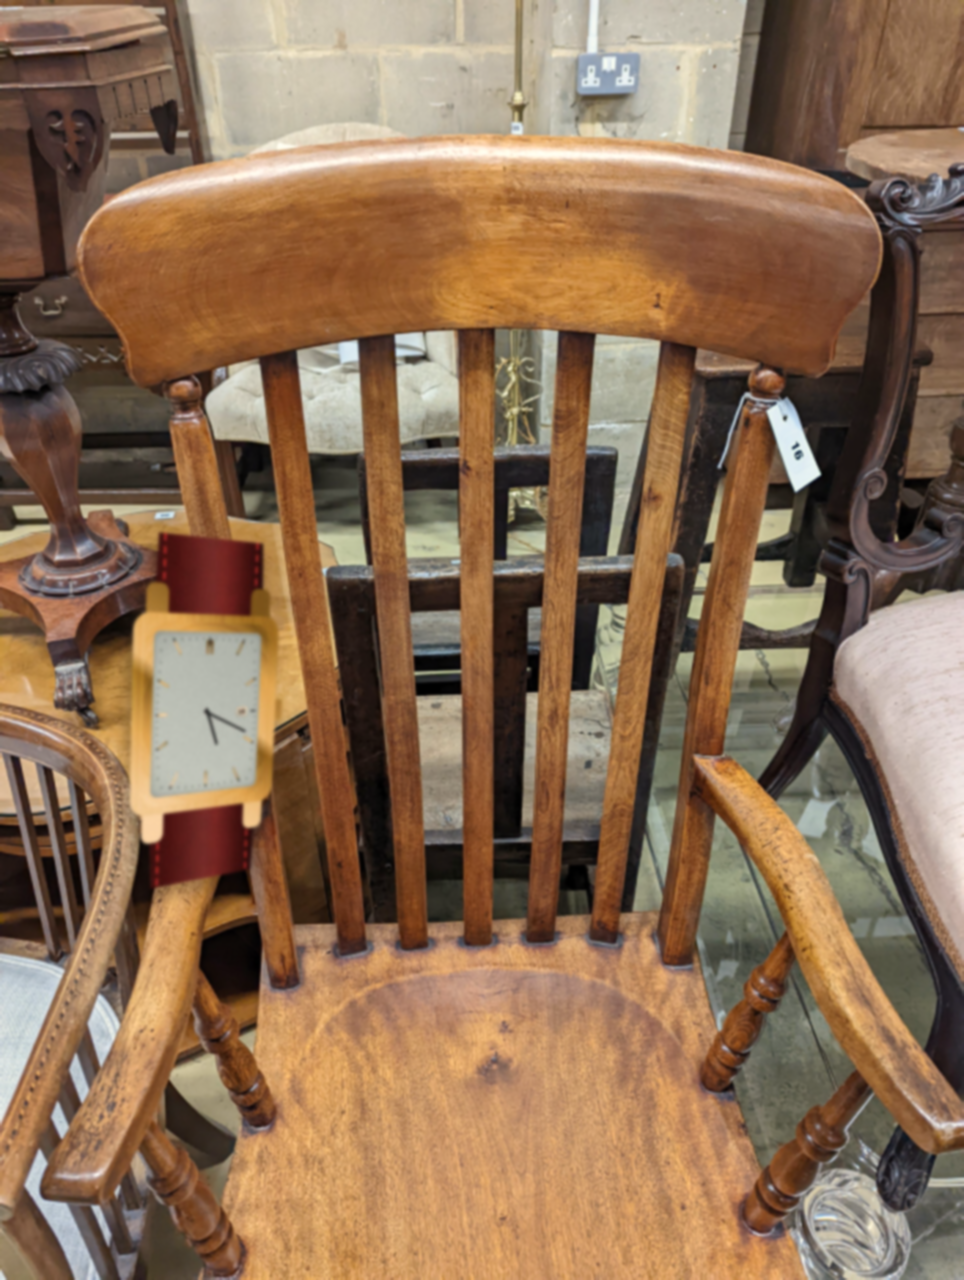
5,19
